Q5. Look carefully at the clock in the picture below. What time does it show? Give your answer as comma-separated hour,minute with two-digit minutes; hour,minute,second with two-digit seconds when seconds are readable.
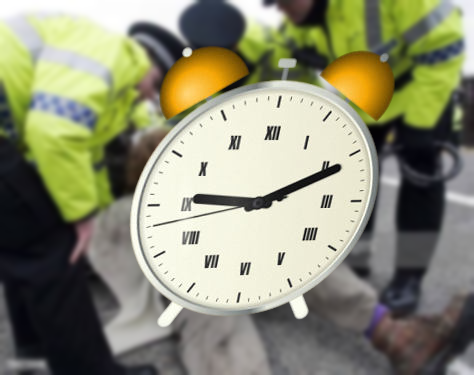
9,10,43
